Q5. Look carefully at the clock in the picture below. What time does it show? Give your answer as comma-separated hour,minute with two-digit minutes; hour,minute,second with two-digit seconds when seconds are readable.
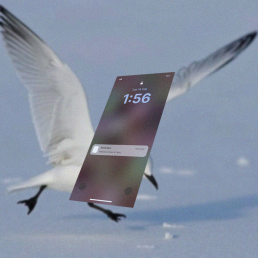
1,56
